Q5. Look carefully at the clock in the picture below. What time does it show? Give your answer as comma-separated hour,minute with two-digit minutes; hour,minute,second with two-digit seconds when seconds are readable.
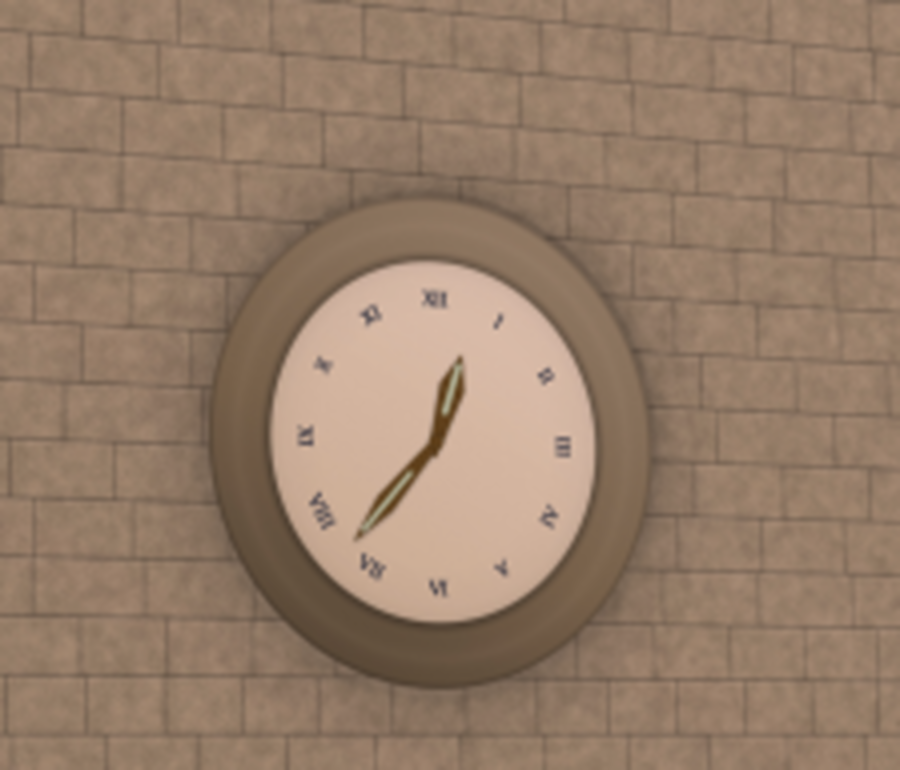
12,37
